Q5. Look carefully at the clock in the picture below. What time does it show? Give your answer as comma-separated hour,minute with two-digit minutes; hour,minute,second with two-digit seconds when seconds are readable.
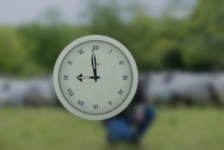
8,59
